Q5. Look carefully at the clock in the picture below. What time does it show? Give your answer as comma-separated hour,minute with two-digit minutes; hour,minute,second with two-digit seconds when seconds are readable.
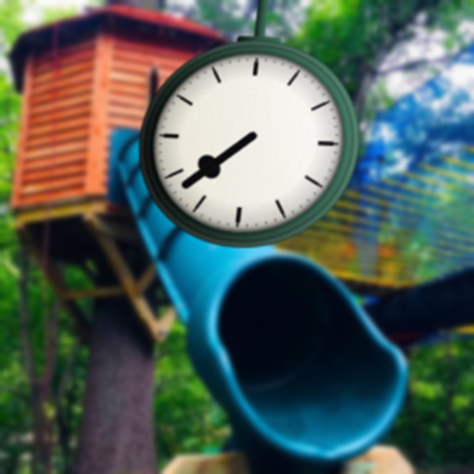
7,38
